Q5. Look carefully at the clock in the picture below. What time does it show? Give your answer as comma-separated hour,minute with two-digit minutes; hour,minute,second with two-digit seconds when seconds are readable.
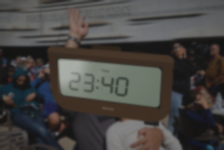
23,40
